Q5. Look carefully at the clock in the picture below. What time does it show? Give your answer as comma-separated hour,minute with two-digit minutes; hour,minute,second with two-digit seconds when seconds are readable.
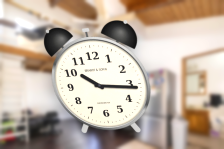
10,16
